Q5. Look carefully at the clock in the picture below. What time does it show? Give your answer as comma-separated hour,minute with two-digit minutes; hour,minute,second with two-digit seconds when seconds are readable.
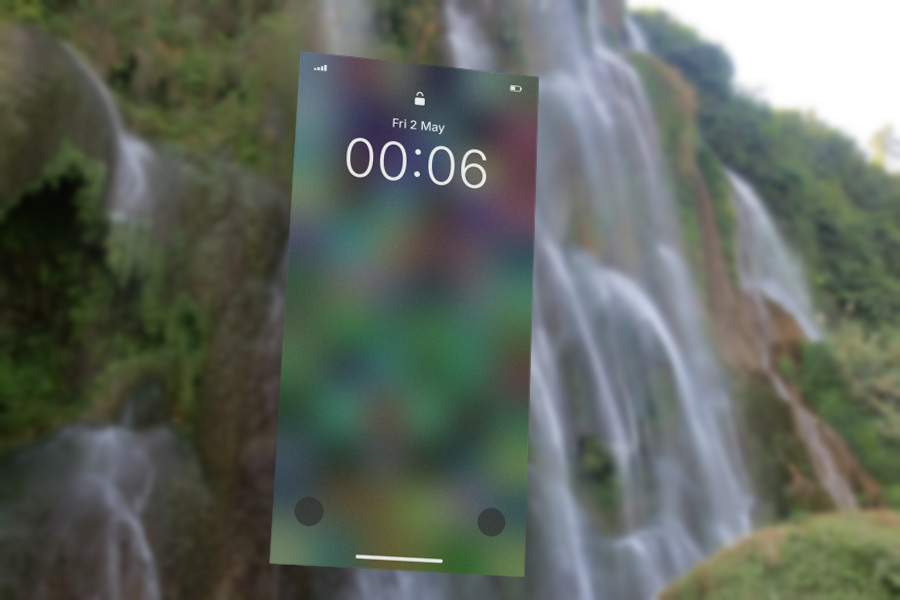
0,06
